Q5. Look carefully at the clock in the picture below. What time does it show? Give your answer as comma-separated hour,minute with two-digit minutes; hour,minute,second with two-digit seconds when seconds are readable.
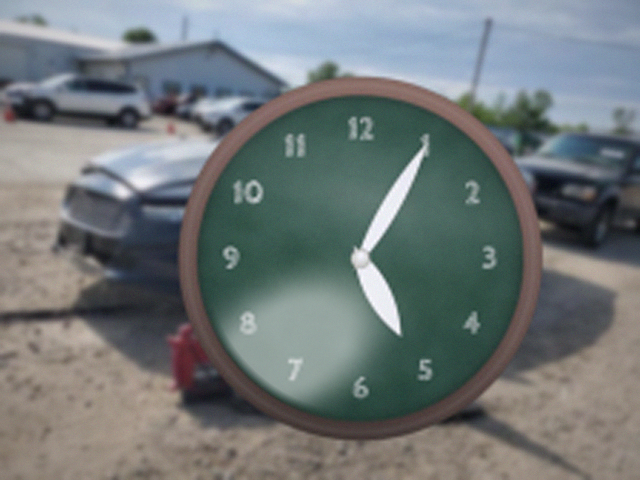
5,05
